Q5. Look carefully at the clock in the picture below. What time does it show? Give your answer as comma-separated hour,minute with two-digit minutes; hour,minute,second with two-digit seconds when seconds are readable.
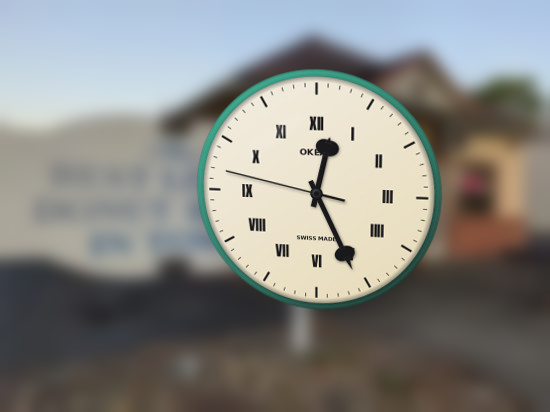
12,25,47
